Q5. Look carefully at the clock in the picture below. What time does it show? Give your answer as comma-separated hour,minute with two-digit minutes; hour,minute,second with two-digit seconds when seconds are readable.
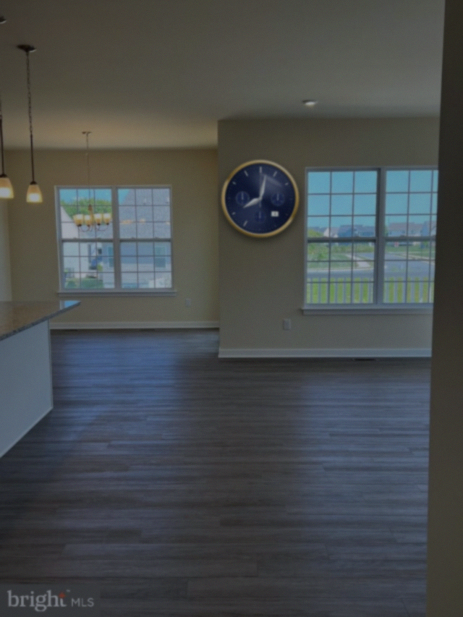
8,02
